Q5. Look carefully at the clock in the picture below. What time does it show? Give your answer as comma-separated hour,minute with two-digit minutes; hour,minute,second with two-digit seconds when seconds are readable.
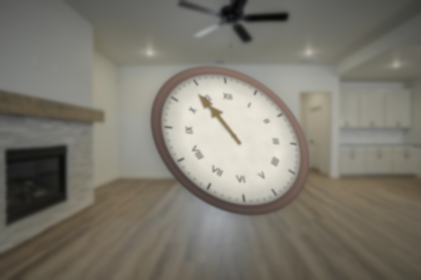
10,54
